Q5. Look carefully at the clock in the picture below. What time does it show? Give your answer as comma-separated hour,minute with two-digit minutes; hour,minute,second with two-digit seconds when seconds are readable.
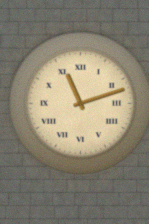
11,12
